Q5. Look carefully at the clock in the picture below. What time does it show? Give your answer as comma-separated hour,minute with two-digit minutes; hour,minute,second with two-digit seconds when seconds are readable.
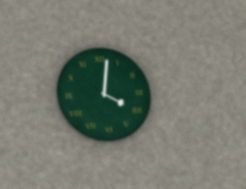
4,02
